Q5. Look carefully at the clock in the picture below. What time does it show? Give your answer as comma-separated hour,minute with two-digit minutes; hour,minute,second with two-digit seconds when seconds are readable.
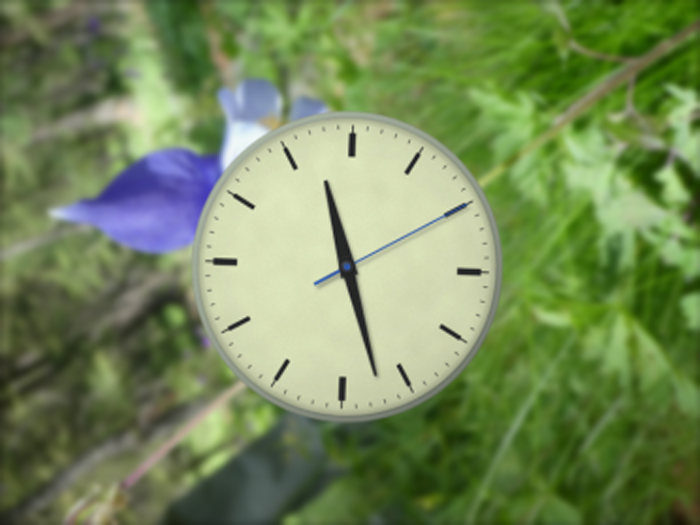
11,27,10
